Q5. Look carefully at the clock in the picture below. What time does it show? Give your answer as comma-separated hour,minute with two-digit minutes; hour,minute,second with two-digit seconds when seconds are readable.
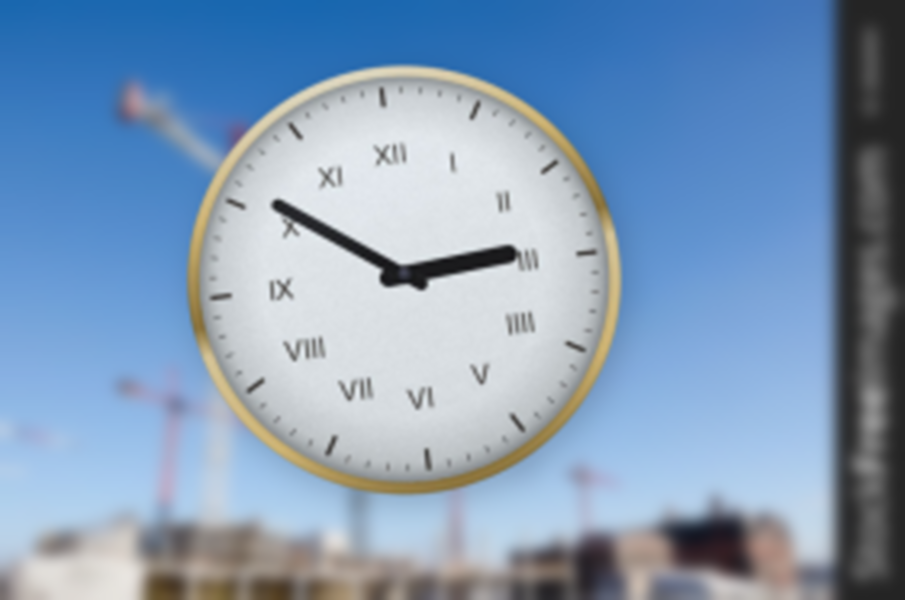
2,51
